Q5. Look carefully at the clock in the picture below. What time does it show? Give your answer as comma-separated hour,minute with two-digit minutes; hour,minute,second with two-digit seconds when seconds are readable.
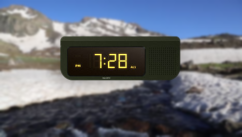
7,28
